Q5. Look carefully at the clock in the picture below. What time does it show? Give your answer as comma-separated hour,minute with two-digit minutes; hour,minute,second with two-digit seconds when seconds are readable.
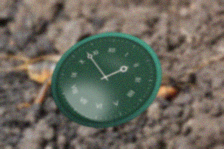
1,53
